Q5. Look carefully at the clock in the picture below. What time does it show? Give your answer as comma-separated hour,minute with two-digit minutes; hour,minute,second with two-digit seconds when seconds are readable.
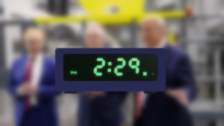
2,29
